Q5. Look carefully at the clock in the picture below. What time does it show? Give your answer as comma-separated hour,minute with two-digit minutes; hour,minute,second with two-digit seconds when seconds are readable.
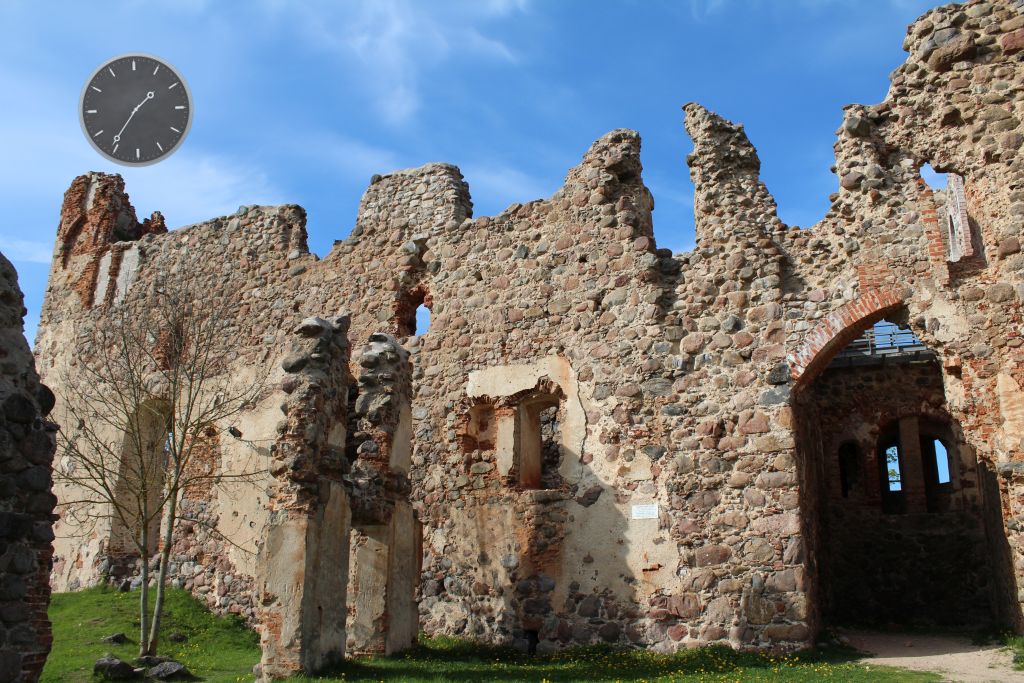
1,36
